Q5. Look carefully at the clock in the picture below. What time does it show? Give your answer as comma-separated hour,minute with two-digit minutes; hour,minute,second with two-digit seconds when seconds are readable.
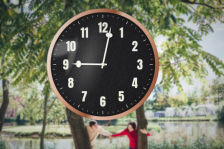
9,02
